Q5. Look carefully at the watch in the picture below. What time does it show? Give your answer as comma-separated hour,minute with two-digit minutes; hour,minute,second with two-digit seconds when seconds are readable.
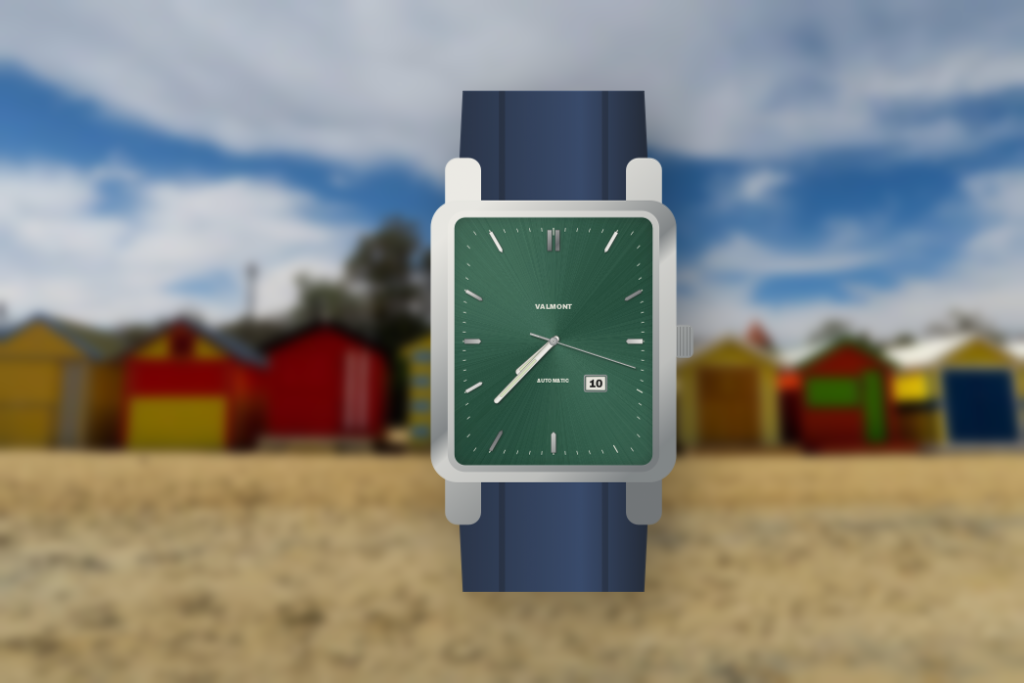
7,37,18
